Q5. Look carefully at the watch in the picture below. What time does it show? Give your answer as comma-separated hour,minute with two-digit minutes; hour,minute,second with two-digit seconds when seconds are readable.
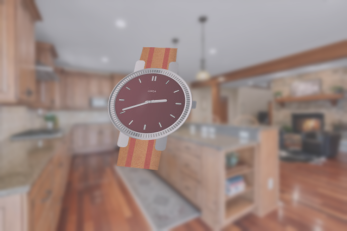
2,41
